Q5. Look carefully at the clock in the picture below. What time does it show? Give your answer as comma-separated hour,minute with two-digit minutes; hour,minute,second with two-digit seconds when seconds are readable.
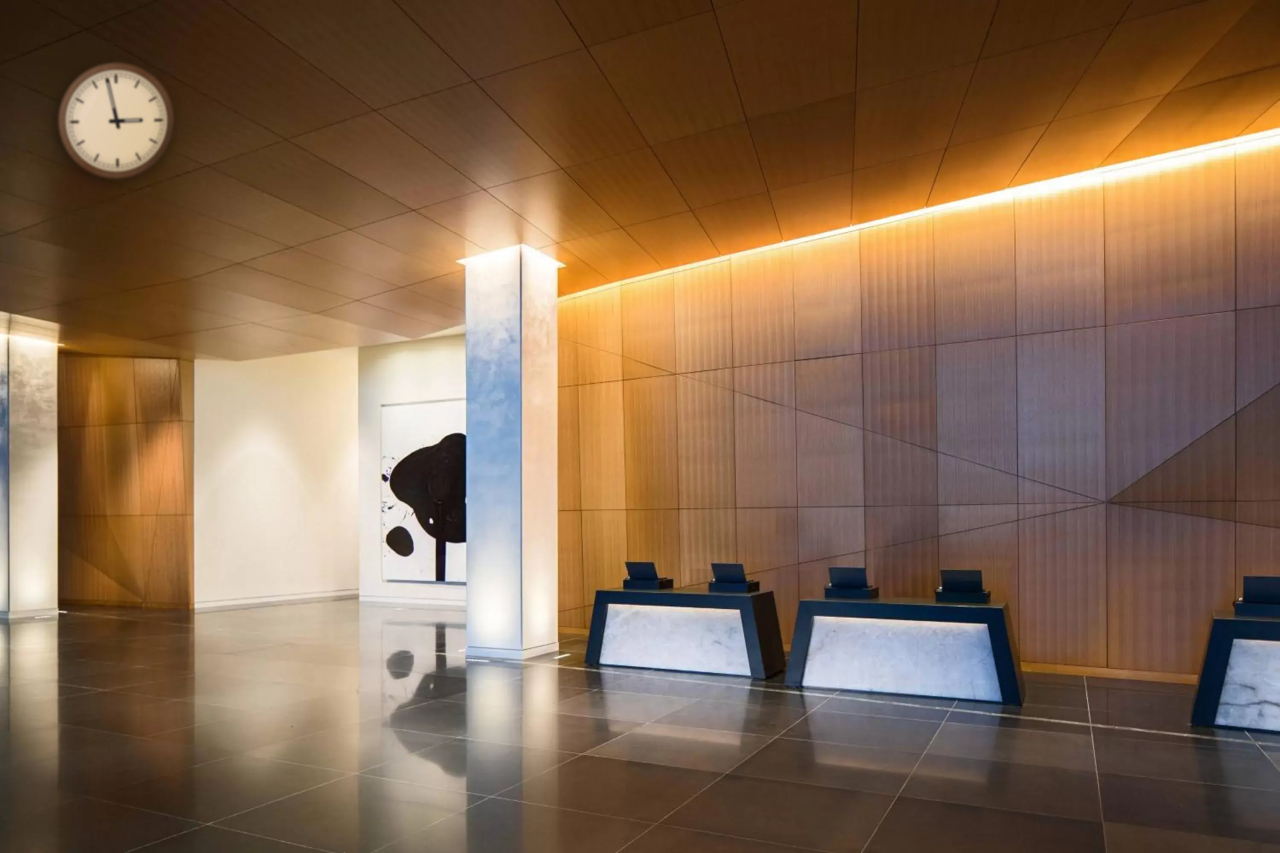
2,58
